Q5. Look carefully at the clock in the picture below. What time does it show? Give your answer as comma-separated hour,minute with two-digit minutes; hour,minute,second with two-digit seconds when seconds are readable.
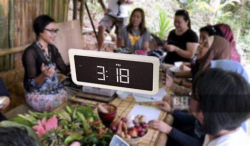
3,18
